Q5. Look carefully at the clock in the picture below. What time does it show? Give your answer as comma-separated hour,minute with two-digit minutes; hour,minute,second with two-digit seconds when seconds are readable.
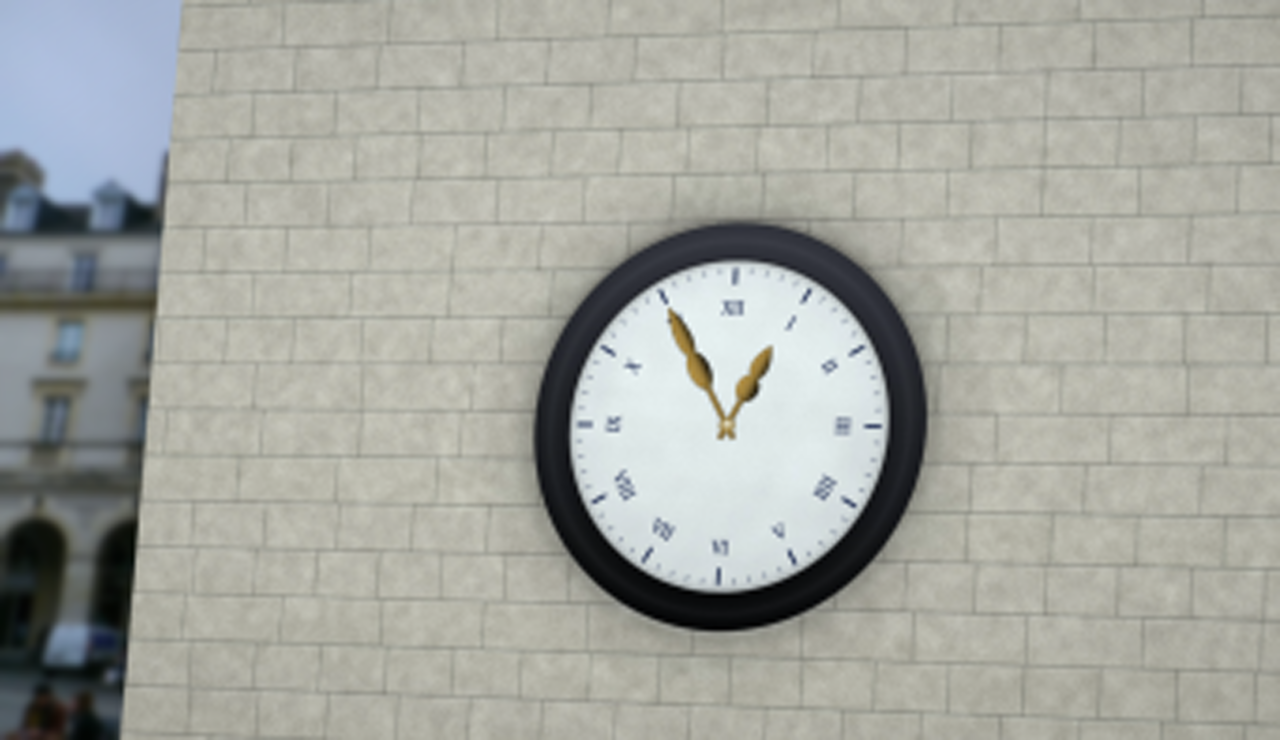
12,55
